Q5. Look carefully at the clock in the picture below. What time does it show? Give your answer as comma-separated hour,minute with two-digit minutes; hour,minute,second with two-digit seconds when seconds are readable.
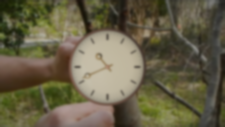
10,41
